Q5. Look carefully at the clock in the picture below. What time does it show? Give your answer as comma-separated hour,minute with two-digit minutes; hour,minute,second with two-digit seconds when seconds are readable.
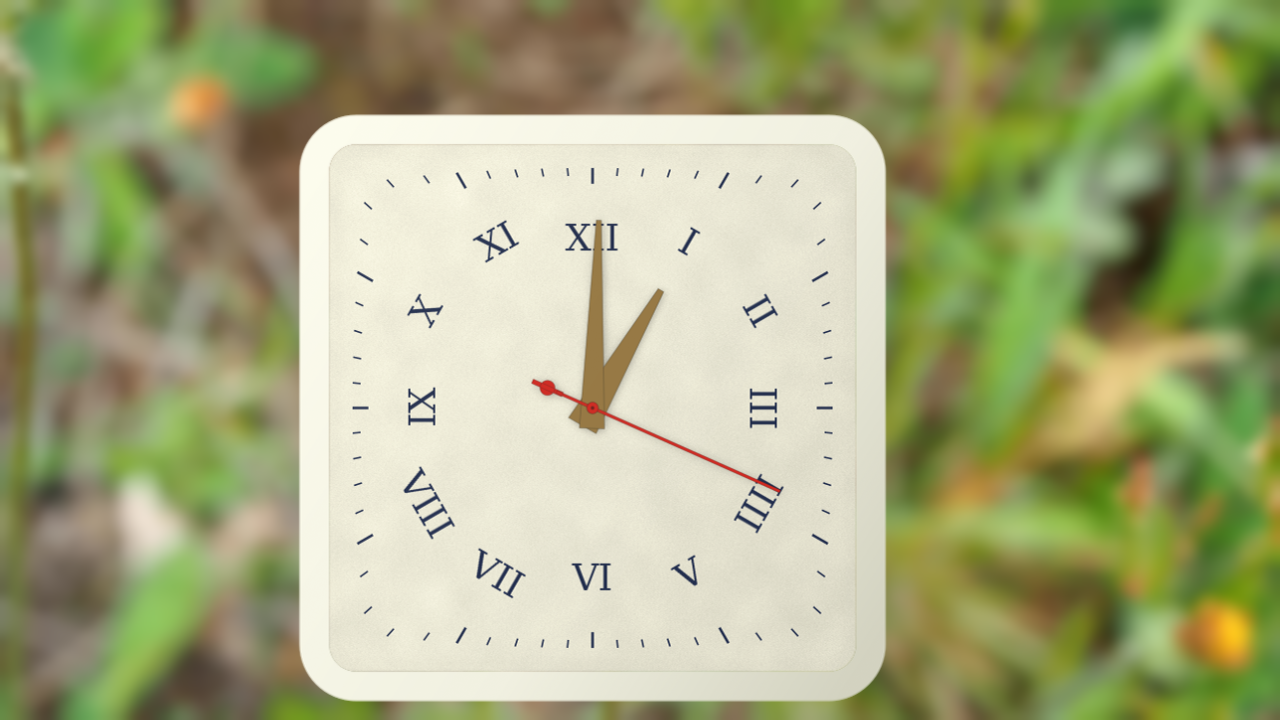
1,00,19
